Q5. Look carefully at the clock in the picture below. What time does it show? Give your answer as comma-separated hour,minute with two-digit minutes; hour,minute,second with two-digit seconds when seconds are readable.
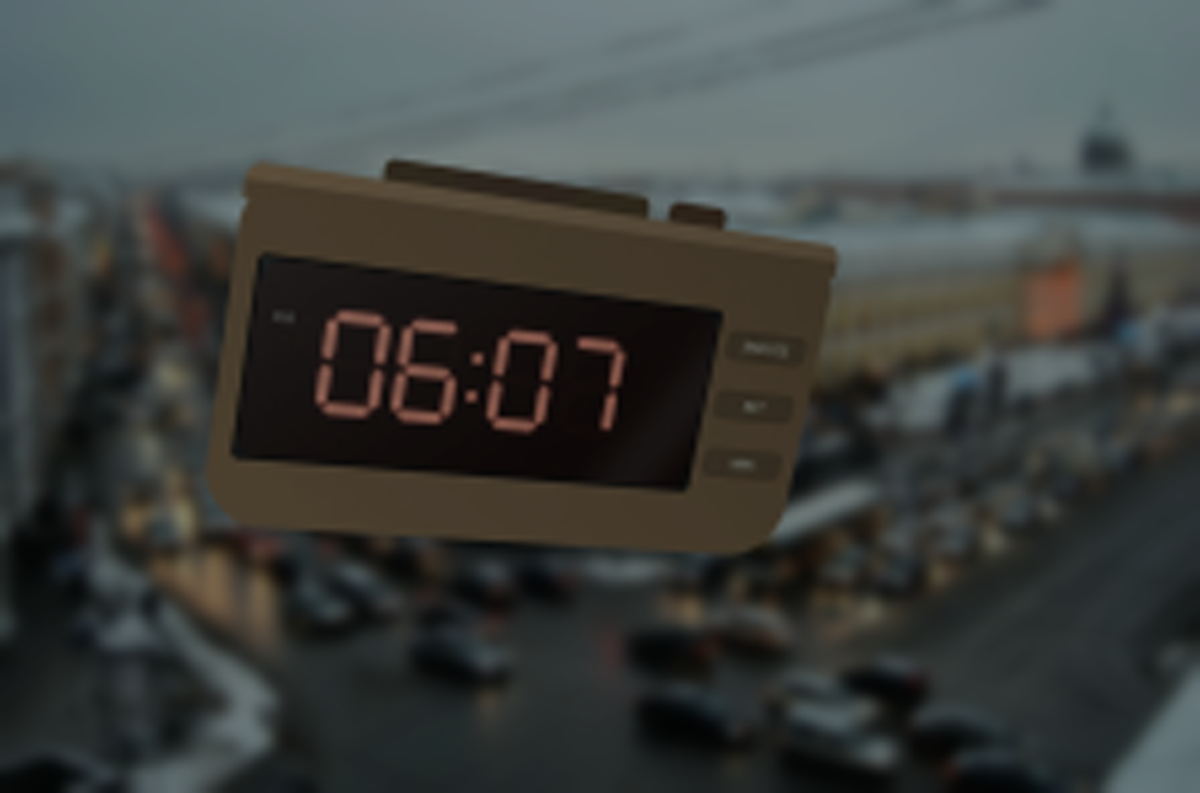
6,07
